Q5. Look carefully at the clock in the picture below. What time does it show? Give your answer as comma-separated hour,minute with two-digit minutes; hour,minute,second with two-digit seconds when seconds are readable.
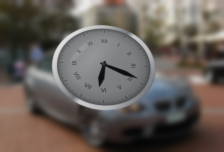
6,19
